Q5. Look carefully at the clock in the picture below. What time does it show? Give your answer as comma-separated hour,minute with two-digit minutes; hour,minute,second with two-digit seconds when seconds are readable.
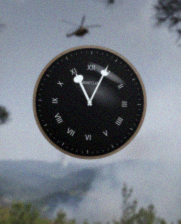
11,04
